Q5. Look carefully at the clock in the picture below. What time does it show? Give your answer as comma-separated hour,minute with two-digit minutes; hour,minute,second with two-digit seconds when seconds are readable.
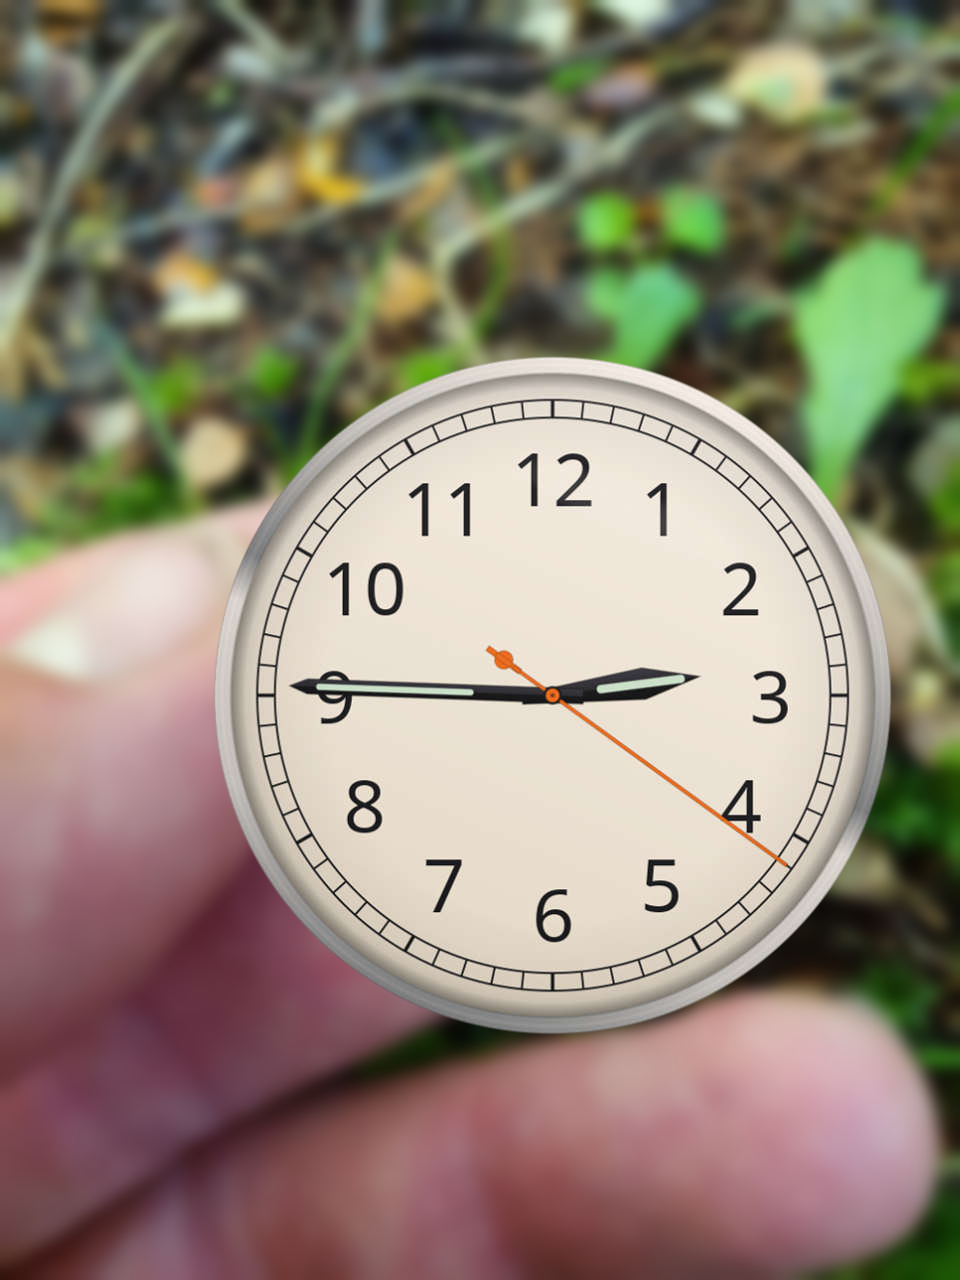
2,45,21
